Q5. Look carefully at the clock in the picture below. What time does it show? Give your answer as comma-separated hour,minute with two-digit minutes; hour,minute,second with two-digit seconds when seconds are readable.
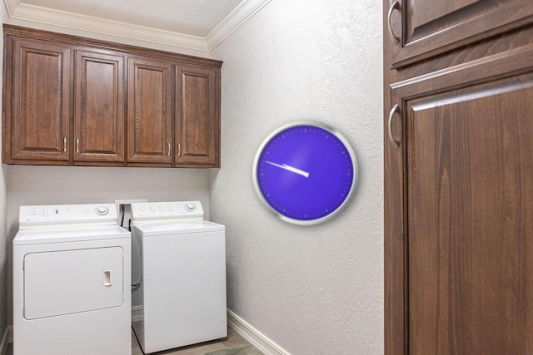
9,48
